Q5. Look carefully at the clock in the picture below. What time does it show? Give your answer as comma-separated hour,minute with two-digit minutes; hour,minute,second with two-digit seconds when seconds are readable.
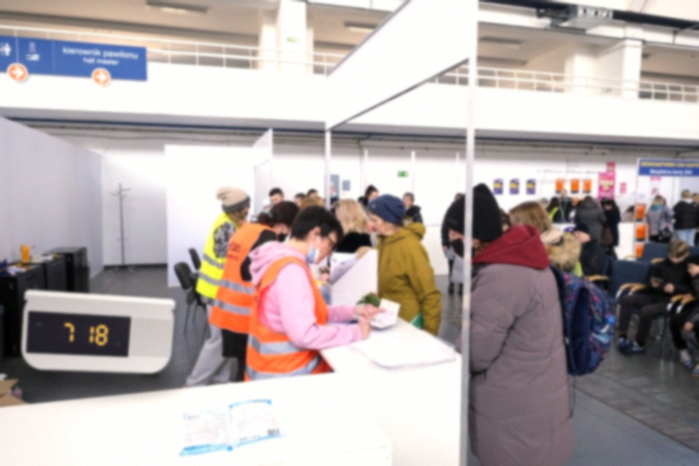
7,18
